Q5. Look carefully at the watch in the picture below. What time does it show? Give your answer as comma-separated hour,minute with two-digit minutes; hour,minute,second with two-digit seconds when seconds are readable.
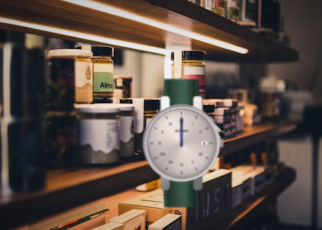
12,00
